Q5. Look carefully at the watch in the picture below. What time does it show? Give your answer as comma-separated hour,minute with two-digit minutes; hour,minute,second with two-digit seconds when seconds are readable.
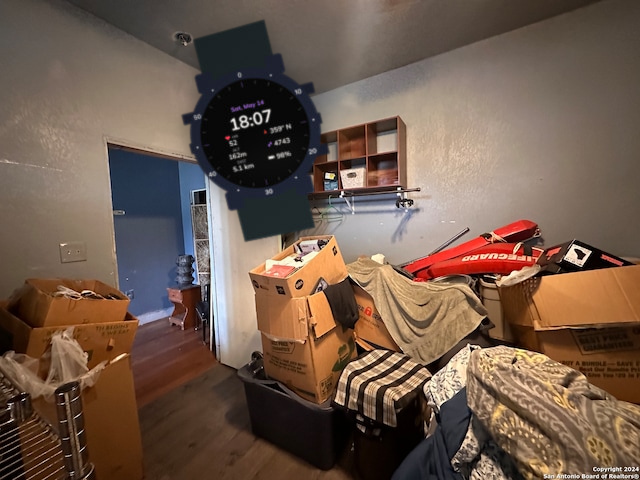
18,07
